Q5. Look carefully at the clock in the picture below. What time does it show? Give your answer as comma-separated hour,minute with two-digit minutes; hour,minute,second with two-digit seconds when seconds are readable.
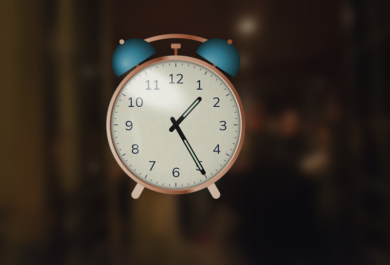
1,25
